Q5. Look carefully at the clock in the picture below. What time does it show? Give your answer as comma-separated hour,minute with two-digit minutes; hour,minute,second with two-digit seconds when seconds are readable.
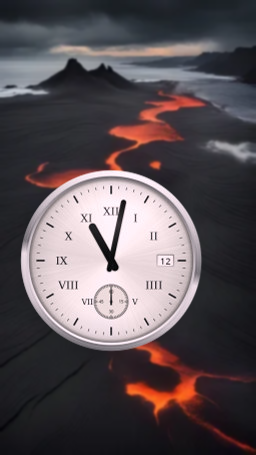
11,02
